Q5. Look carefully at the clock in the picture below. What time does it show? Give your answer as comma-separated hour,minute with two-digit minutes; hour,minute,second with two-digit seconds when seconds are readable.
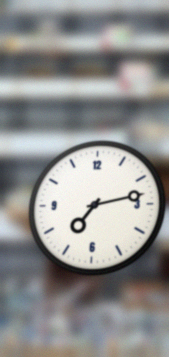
7,13
